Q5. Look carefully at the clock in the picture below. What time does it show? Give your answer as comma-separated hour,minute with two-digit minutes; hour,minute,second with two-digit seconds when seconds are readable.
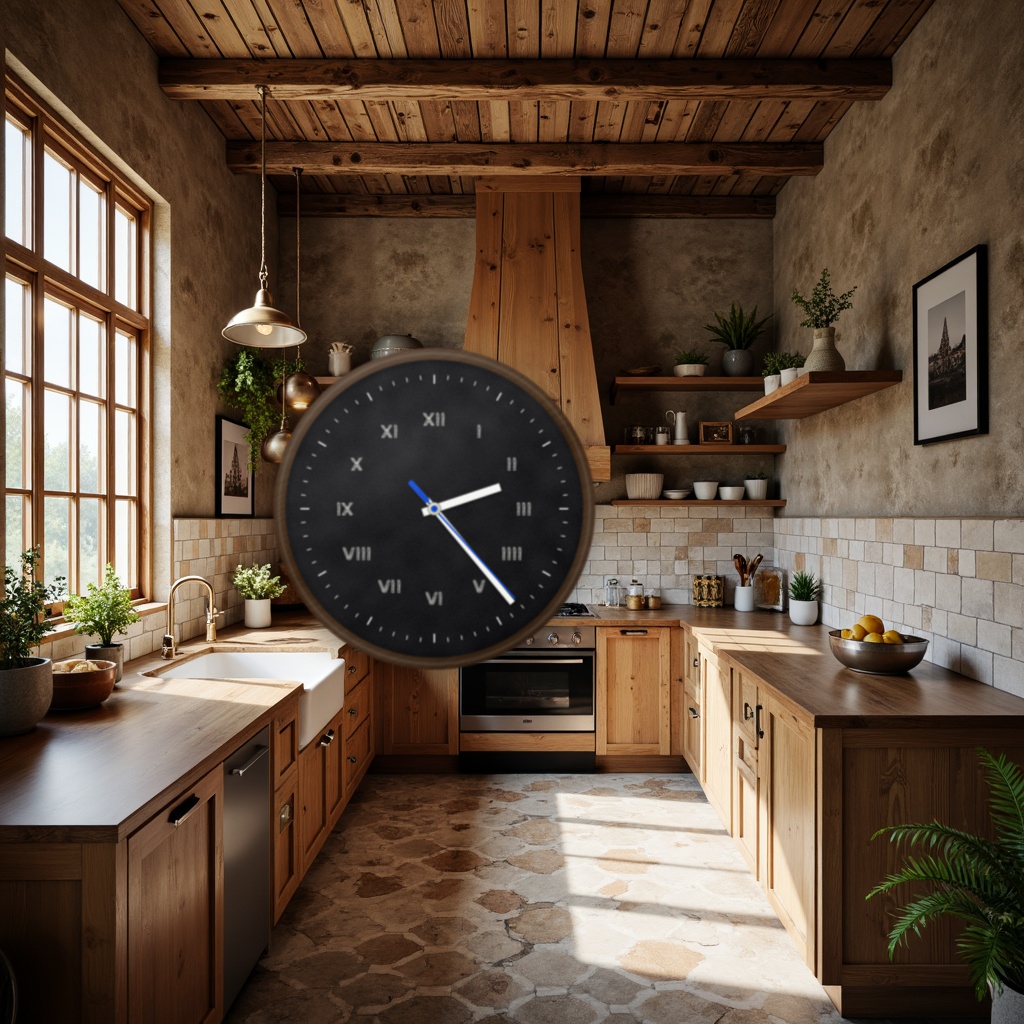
2,23,23
